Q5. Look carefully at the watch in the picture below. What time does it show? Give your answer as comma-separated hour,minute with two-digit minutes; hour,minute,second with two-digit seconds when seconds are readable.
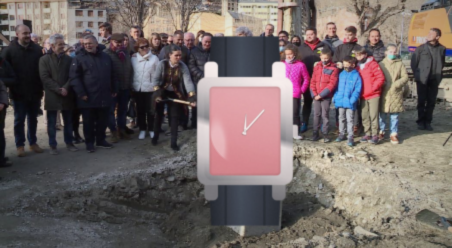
12,07
